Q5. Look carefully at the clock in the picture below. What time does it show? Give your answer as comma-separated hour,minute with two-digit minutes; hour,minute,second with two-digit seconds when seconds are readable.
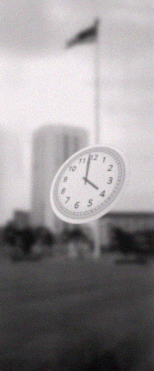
3,58
